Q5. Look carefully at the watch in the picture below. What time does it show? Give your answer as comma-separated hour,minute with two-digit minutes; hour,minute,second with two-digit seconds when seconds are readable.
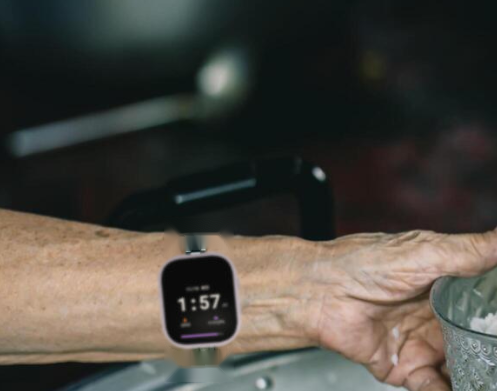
1,57
